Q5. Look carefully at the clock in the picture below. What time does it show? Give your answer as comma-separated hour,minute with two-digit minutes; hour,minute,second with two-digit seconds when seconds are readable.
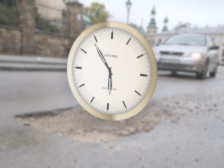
5,54
